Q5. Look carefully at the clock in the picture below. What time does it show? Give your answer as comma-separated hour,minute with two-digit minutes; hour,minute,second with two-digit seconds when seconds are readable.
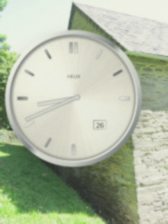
8,41
